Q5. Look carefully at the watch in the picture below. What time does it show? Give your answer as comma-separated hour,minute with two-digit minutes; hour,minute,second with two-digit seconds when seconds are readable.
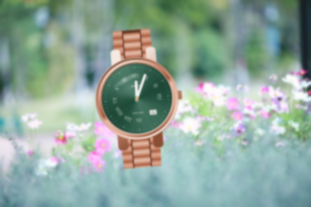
12,04
